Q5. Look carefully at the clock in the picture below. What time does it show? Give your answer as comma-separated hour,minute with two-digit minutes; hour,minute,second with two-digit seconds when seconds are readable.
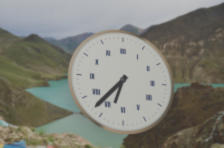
6,37
